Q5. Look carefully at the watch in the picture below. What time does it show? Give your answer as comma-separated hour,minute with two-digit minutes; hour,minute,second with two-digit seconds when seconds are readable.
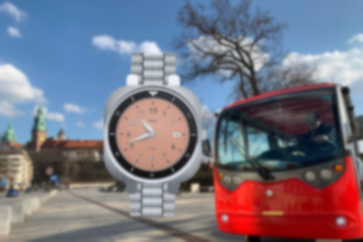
10,42
